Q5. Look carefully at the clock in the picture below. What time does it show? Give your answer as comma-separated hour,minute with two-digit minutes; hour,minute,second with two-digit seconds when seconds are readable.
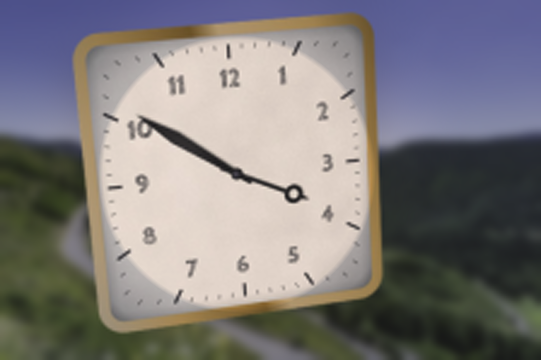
3,51
